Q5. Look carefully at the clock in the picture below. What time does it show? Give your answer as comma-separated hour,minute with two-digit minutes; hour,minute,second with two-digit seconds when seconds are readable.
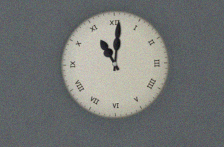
11,01
